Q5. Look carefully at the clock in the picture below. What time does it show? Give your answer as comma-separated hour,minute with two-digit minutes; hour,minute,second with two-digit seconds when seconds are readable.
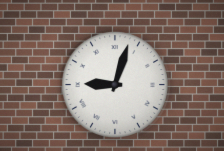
9,03
